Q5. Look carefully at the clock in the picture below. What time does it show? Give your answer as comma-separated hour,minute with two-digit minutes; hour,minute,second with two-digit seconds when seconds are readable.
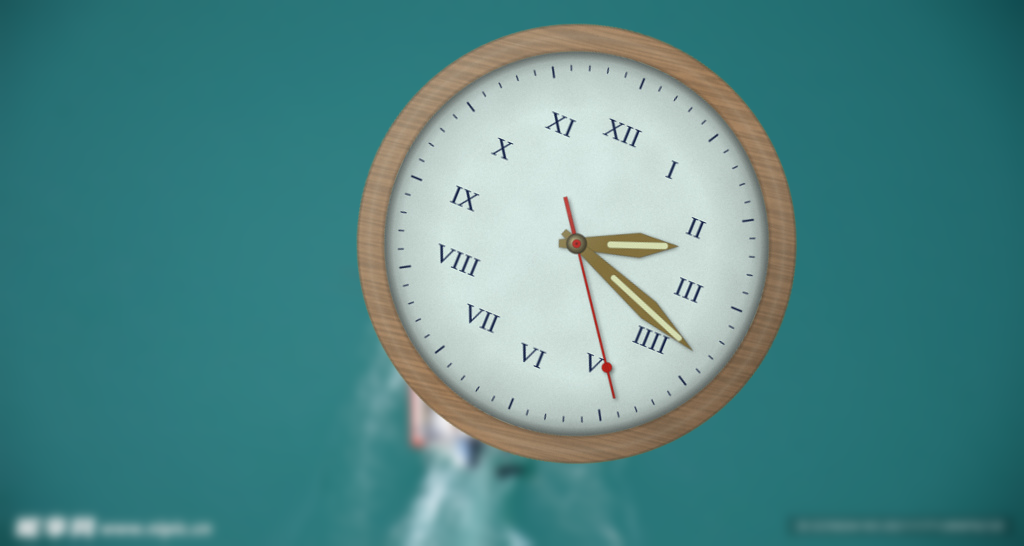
2,18,24
